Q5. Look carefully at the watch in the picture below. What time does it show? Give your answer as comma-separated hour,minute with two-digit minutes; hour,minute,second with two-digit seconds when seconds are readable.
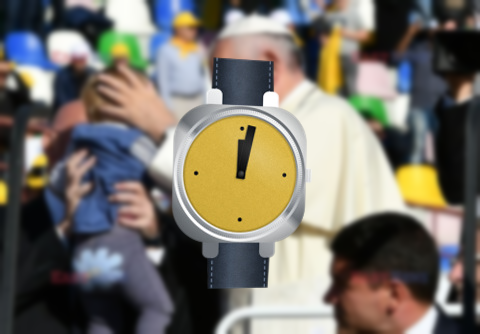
12,02
